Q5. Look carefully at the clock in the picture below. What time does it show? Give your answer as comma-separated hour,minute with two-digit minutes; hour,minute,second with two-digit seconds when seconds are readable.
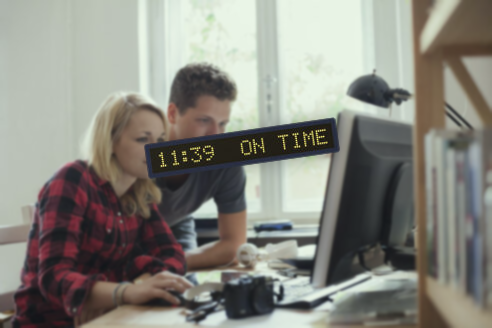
11,39
